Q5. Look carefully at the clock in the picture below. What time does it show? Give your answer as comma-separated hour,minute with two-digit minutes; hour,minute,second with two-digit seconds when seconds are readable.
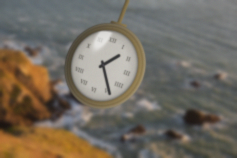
1,24
